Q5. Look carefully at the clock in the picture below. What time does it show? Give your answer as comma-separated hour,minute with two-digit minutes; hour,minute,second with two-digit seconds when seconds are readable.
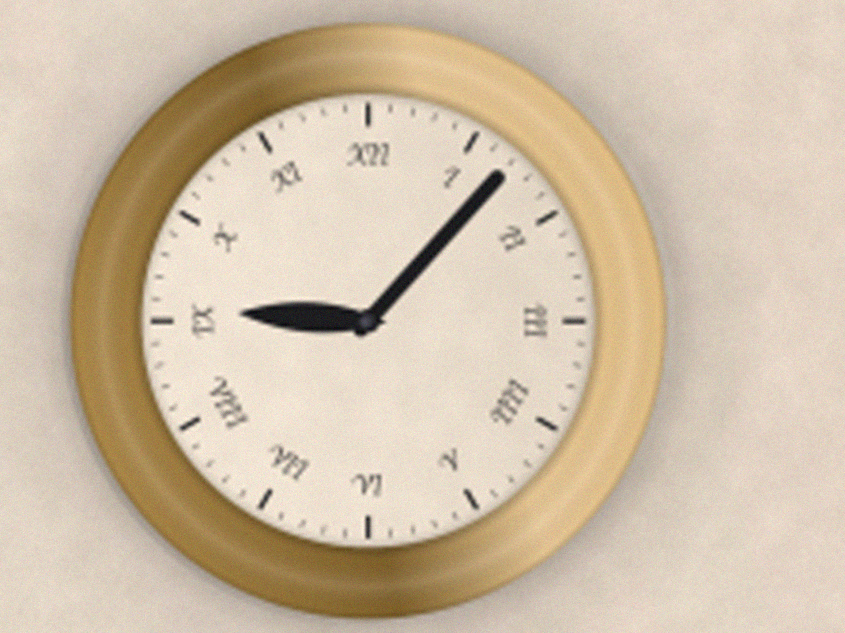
9,07
